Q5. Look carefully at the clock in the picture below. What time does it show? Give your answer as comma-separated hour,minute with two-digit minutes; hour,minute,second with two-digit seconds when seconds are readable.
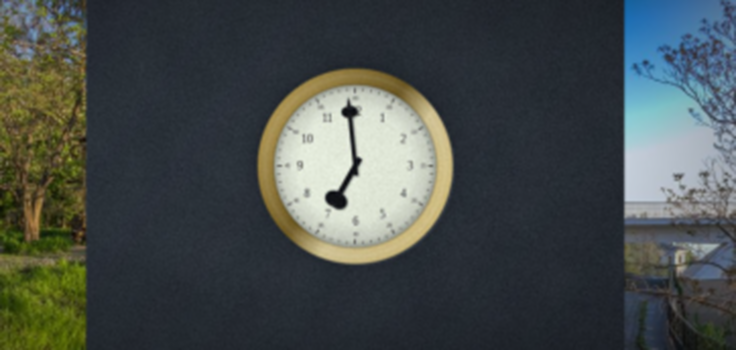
6,59
